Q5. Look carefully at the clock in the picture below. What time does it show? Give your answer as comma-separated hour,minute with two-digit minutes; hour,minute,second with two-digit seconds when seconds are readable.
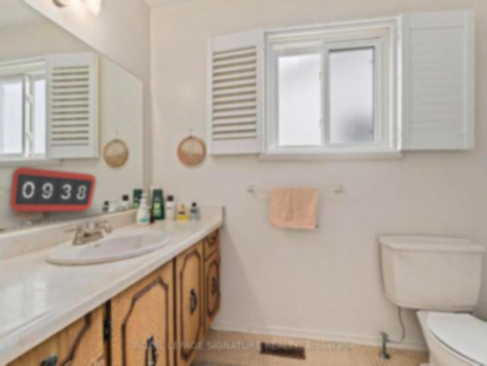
9,38
